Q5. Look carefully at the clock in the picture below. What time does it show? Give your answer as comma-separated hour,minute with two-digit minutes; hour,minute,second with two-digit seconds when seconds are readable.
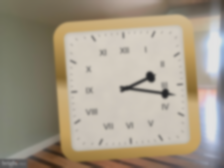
2,17
